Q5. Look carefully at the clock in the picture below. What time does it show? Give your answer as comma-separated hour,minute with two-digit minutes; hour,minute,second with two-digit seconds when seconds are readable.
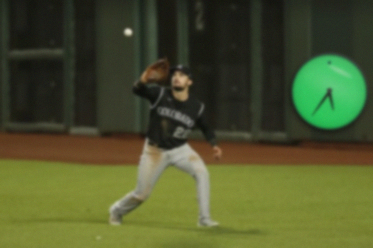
5,36
